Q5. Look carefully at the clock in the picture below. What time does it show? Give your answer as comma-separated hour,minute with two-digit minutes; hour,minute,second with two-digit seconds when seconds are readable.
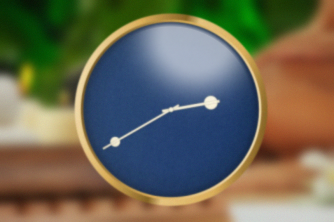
2,40
